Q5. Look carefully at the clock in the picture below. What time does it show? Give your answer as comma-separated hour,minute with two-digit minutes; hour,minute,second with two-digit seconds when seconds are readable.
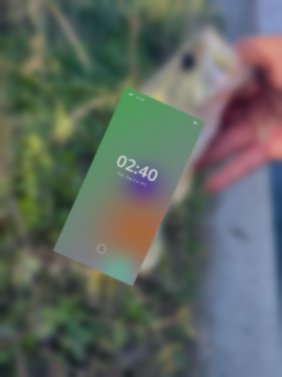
2,40
